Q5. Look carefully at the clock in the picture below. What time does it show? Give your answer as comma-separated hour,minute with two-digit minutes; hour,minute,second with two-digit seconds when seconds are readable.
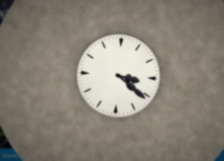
3,21
